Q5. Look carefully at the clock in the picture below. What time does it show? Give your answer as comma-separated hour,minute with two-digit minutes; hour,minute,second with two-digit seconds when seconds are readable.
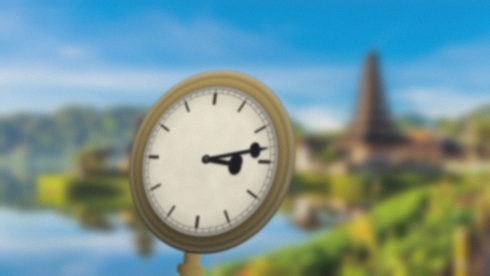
3,13
